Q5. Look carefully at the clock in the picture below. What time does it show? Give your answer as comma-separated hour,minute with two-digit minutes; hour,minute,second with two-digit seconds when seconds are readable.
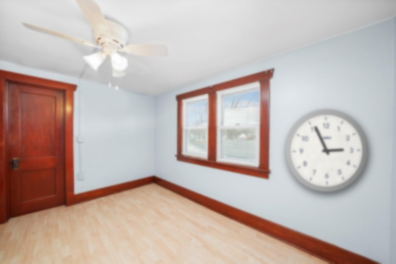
2,56
